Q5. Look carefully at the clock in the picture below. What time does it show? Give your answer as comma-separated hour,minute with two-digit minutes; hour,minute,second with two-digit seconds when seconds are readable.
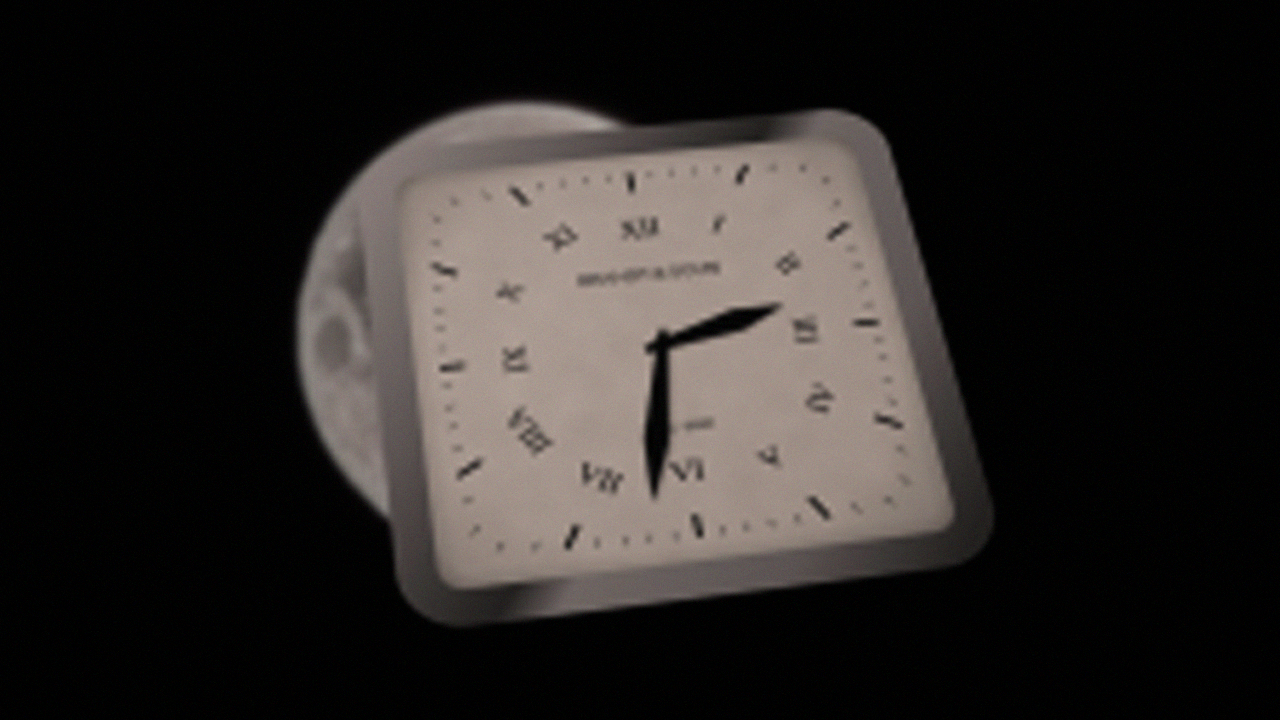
2,32
